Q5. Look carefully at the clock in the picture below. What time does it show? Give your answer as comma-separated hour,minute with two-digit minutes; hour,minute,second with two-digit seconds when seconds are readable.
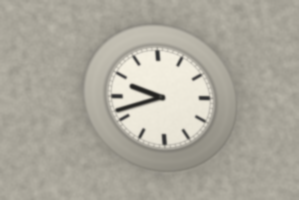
9,42
